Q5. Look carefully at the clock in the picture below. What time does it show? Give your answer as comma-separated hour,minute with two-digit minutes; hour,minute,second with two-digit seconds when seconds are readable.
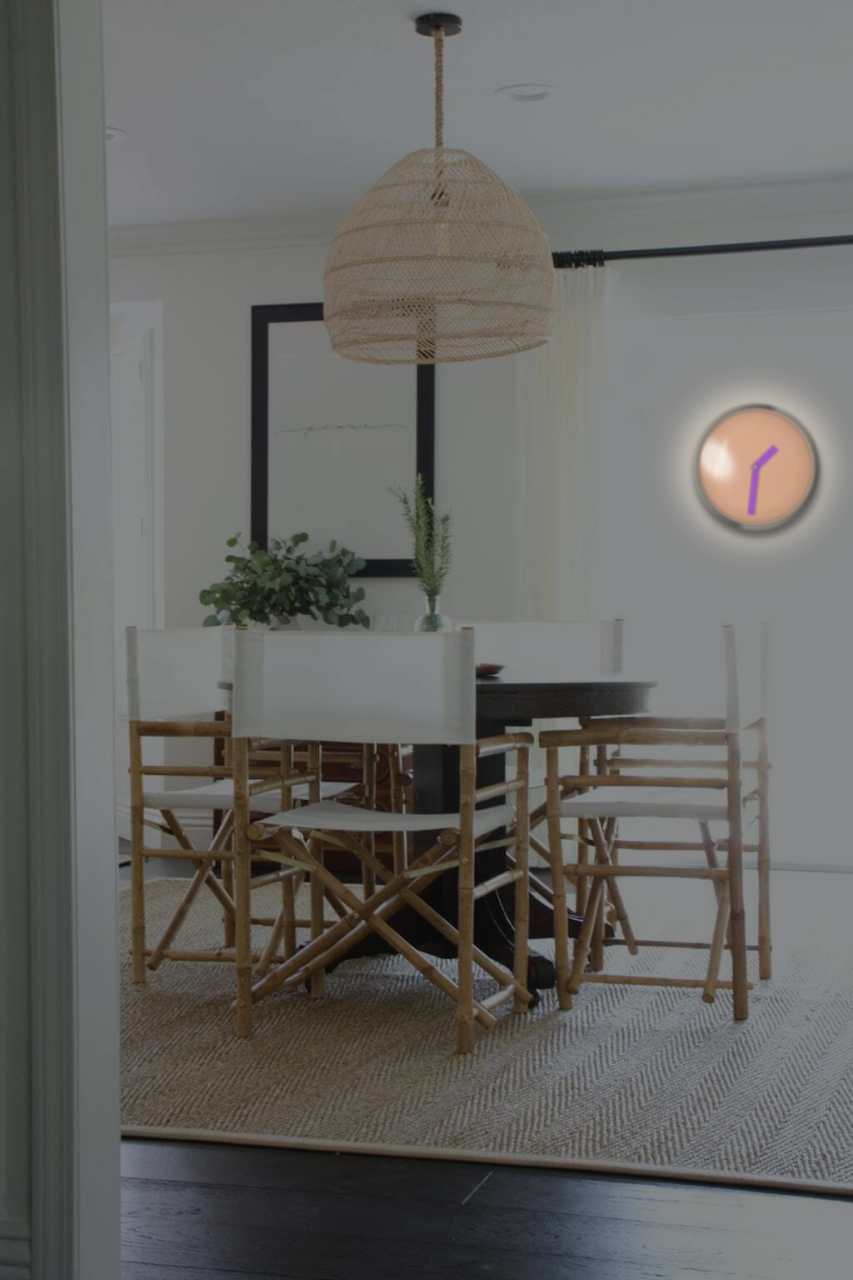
1,31
